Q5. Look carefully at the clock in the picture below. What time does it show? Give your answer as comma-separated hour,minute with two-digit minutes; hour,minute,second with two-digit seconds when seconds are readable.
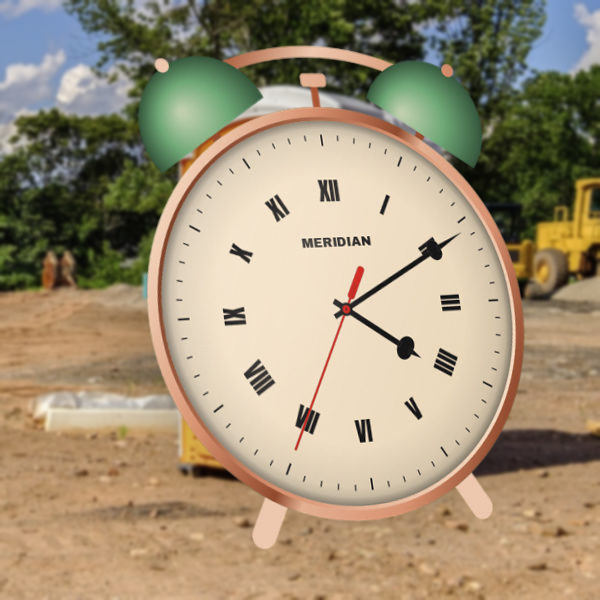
4,10,35
